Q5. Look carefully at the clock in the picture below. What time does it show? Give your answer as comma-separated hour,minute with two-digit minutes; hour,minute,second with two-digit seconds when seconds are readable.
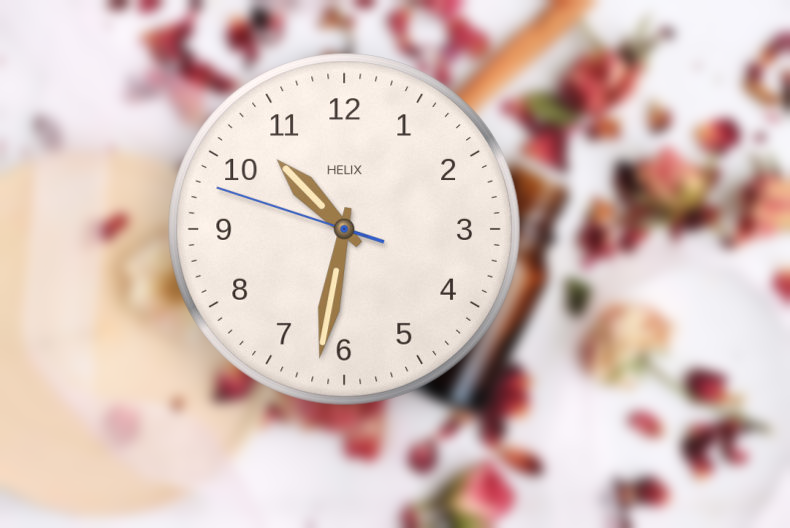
10,31,48
